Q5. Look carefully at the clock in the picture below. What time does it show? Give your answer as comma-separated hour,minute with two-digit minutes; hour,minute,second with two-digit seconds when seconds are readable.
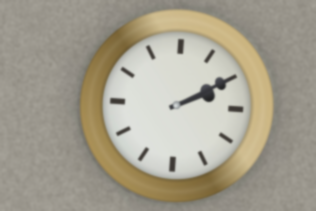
2,10
